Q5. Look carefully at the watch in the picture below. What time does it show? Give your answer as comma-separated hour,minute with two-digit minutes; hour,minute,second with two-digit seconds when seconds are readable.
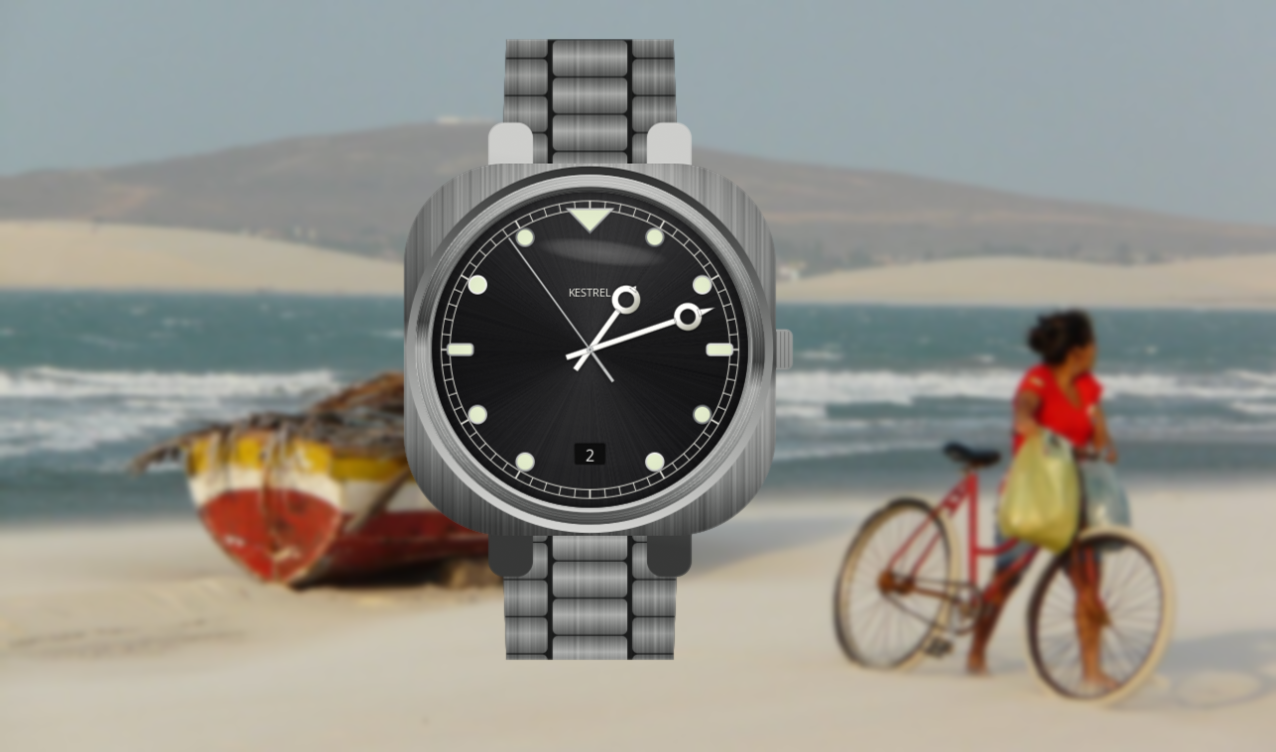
1,11,54
